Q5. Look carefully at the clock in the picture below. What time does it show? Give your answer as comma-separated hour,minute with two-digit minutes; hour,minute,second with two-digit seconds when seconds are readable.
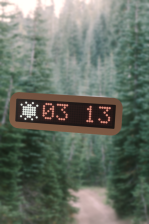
3,13
